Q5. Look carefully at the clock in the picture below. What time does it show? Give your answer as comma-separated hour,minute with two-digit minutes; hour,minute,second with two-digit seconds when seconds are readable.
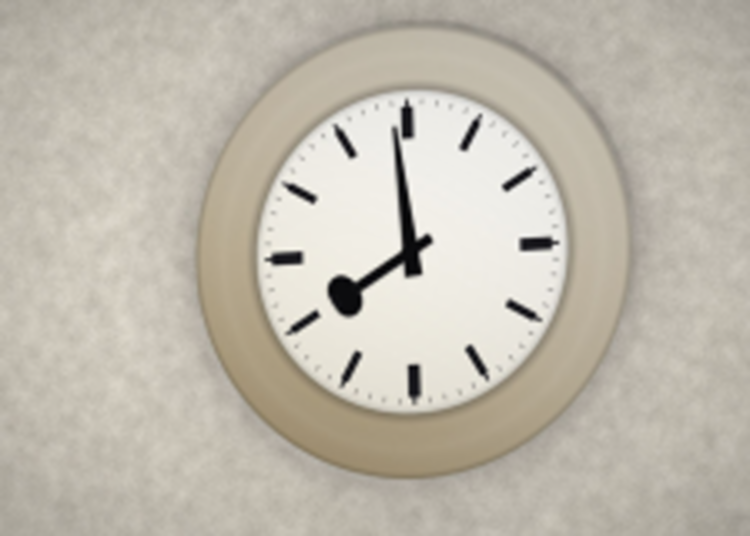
7,59
